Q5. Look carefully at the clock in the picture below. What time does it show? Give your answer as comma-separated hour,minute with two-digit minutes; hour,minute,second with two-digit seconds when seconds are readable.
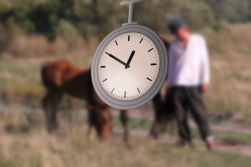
12,50
